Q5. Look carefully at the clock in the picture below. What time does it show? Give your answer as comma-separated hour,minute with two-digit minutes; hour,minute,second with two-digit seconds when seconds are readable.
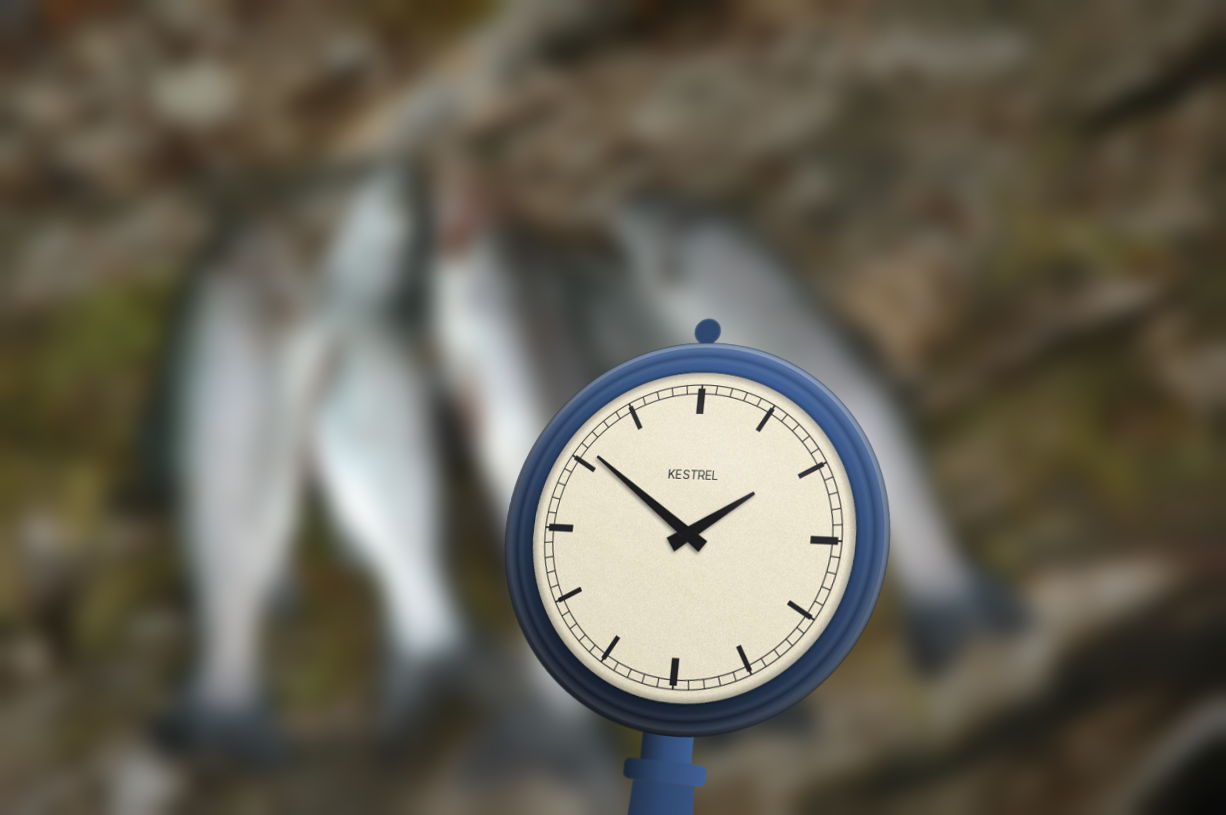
1,51
